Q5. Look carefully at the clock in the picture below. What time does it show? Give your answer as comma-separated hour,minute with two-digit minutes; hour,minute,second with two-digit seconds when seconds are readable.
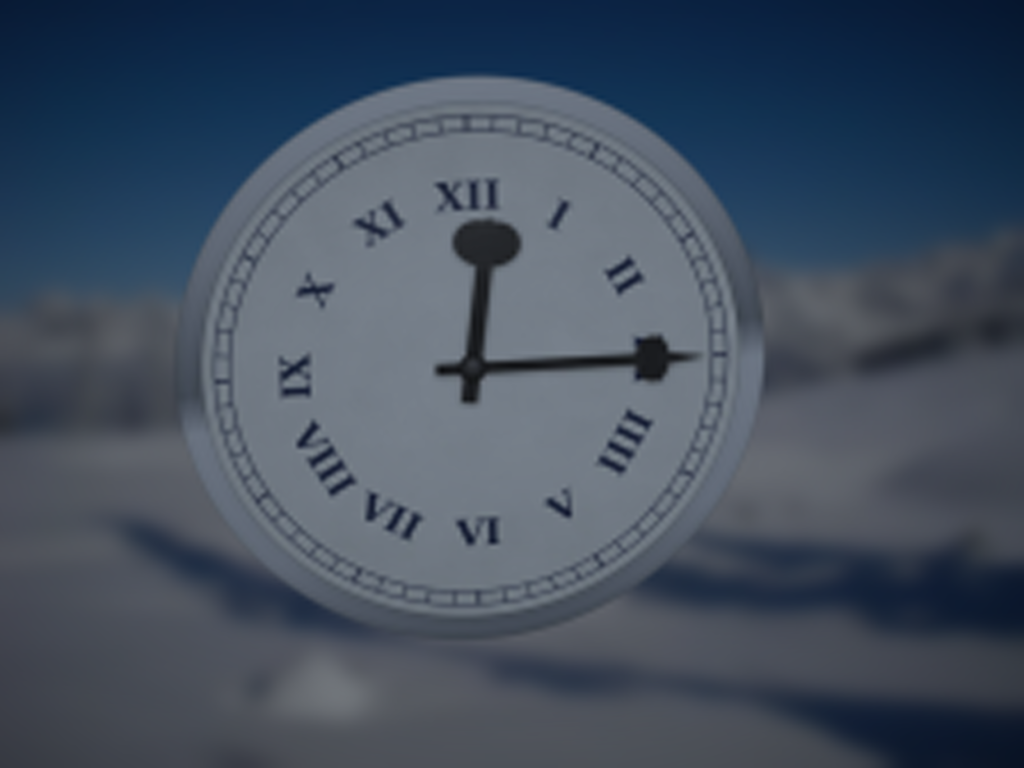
12,15
